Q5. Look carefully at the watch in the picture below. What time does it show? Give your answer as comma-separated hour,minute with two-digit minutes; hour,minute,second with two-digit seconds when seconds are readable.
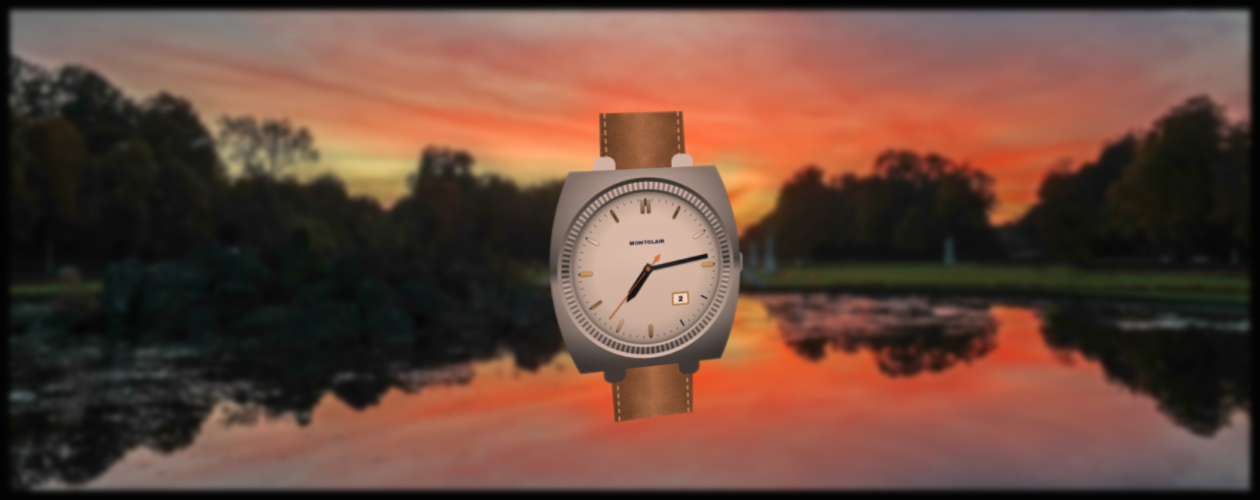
7,13,37
